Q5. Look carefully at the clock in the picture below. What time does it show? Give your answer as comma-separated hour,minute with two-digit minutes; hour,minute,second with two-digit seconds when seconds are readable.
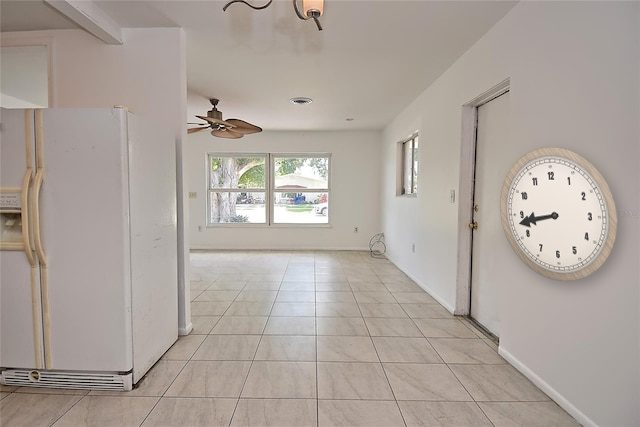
8,43
